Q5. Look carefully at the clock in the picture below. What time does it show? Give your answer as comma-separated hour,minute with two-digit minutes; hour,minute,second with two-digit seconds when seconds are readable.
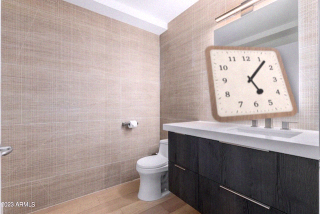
5,07
